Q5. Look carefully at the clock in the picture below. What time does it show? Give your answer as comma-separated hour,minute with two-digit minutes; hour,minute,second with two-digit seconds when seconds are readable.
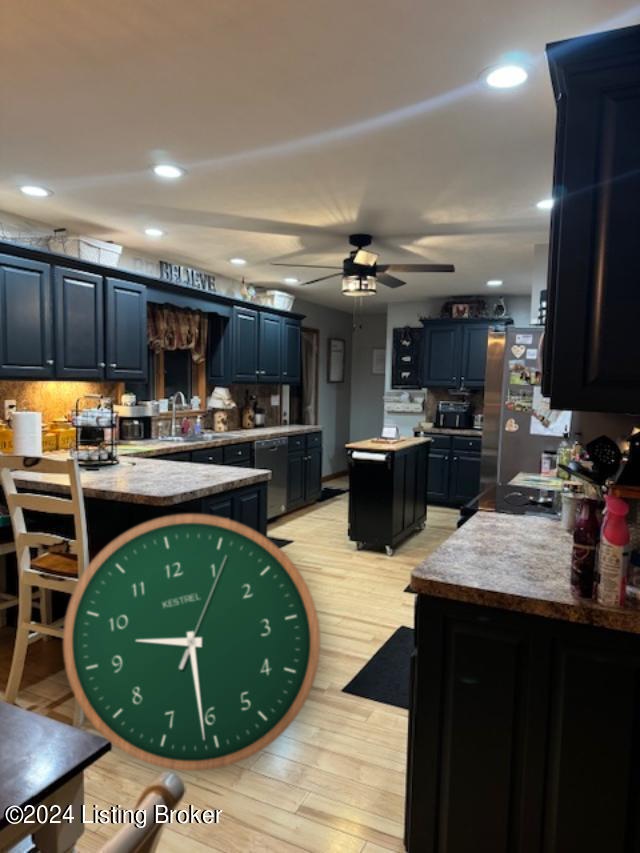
9,31,06
